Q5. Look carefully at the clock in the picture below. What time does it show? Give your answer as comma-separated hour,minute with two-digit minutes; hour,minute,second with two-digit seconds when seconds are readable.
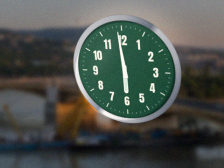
5,59
